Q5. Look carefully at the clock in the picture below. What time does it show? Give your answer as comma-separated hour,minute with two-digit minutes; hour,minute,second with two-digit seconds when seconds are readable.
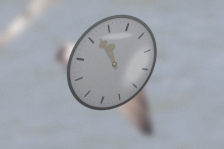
10,52
